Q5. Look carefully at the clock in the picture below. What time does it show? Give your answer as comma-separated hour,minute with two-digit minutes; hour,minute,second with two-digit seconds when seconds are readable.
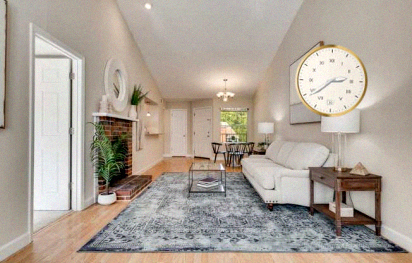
2,39
